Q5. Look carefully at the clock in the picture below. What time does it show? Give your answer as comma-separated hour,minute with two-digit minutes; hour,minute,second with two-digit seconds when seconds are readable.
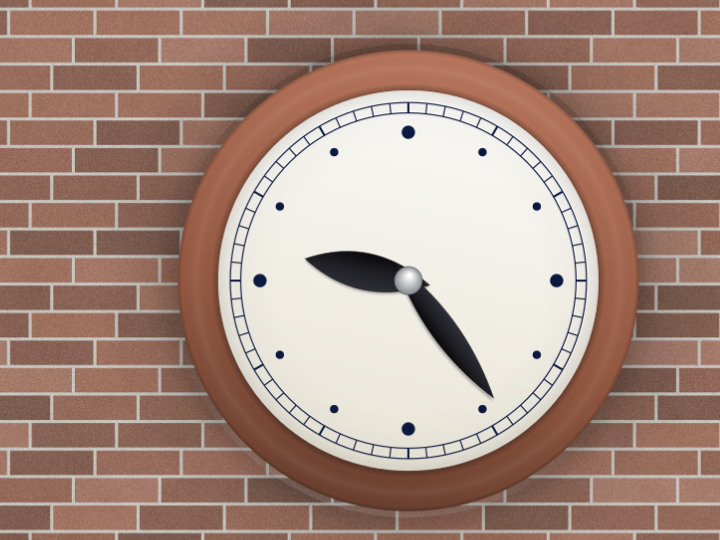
9,24
